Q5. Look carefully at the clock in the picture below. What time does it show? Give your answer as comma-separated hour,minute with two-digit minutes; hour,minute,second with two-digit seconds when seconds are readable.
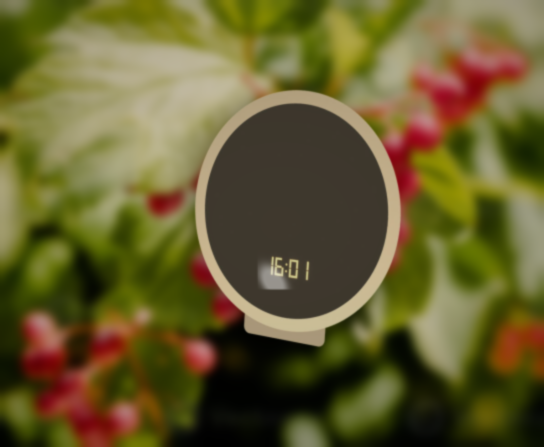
16,01
